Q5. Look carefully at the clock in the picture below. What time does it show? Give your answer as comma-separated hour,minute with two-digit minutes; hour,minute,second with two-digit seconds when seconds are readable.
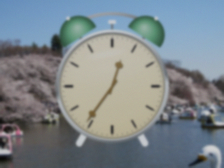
12,36
